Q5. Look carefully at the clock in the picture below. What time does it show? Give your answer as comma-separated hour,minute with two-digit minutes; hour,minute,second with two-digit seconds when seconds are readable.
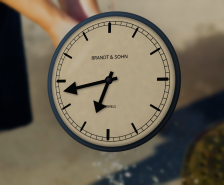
6,43
